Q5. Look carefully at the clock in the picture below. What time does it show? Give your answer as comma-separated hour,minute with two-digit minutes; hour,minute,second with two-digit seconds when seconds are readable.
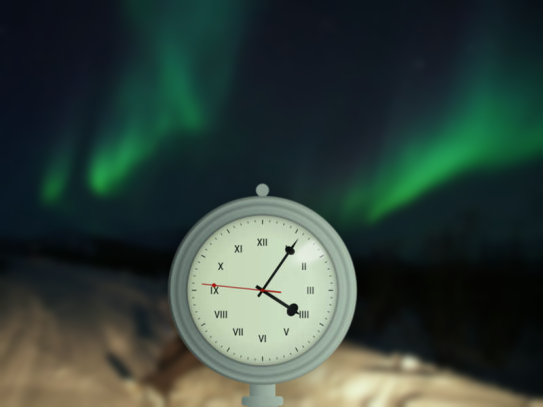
4,05,46
